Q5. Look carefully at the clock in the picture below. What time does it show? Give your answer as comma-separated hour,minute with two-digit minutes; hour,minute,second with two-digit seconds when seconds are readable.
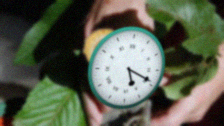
5,19
